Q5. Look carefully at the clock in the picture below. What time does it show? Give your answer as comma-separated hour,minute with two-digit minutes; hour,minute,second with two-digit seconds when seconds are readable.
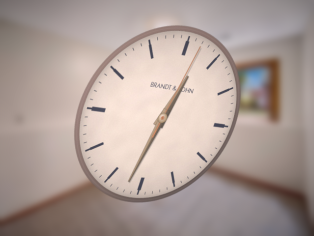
12,32,02
